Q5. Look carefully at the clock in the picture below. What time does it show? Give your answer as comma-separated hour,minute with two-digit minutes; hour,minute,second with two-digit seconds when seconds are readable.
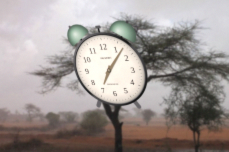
7,07
